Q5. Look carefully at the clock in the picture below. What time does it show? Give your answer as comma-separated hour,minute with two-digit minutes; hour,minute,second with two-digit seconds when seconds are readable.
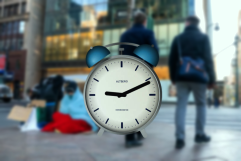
9,11
